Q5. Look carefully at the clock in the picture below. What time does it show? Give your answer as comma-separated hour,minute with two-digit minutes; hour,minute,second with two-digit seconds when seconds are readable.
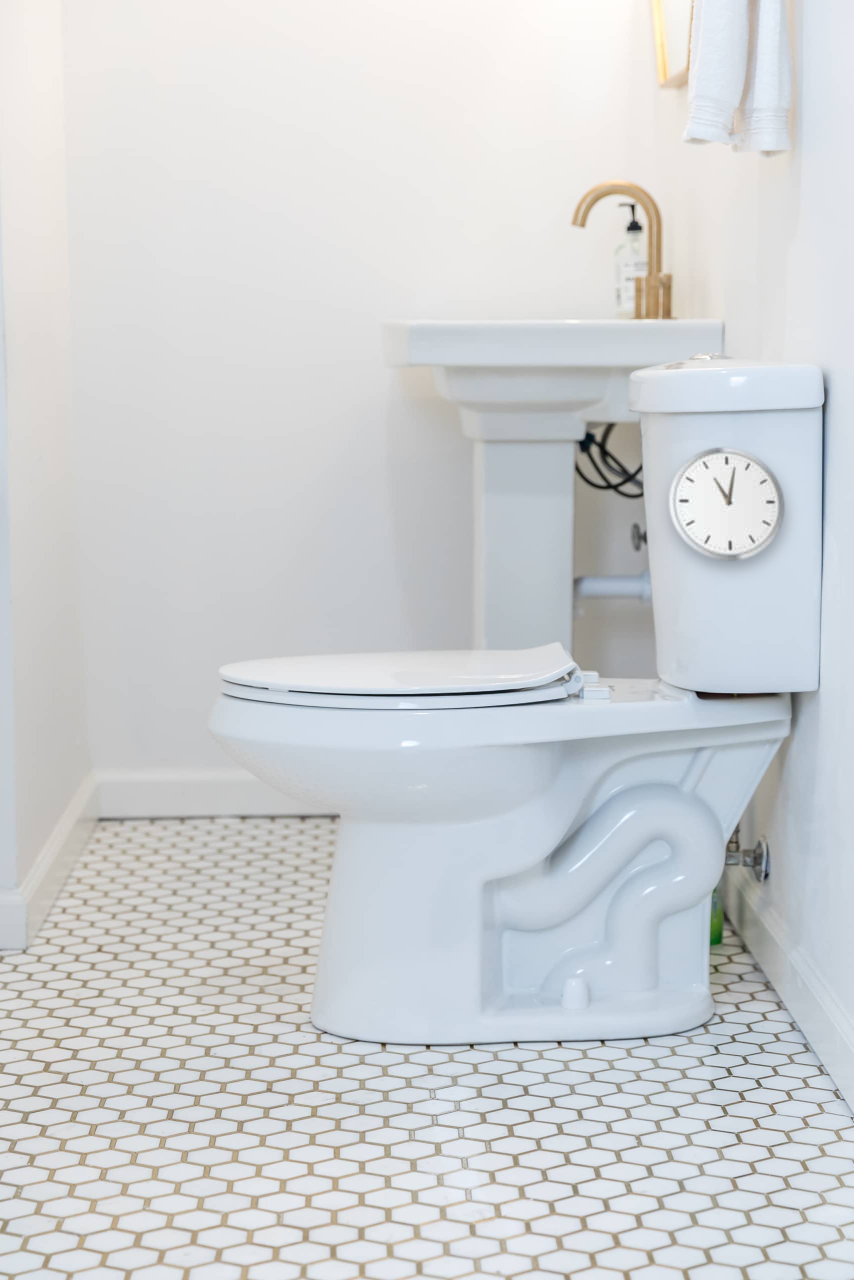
11,02
